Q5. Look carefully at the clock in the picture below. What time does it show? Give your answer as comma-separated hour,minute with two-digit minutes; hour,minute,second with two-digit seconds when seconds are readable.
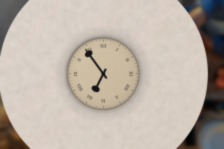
6,54
